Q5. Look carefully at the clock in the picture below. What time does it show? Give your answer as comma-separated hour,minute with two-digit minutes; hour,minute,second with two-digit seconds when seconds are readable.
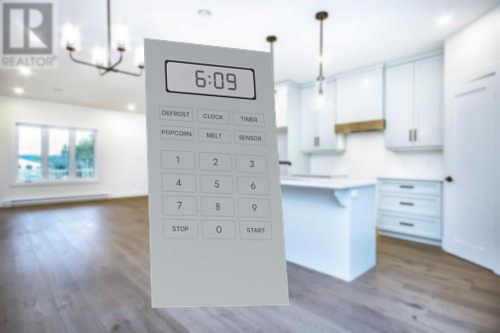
6,09
